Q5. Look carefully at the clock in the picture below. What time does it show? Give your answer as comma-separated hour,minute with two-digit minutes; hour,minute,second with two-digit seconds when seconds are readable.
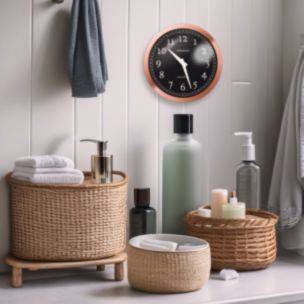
10,27
